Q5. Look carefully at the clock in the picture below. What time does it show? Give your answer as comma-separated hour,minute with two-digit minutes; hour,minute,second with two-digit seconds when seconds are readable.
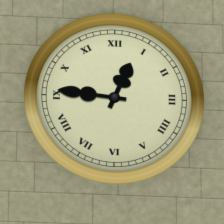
12,46
